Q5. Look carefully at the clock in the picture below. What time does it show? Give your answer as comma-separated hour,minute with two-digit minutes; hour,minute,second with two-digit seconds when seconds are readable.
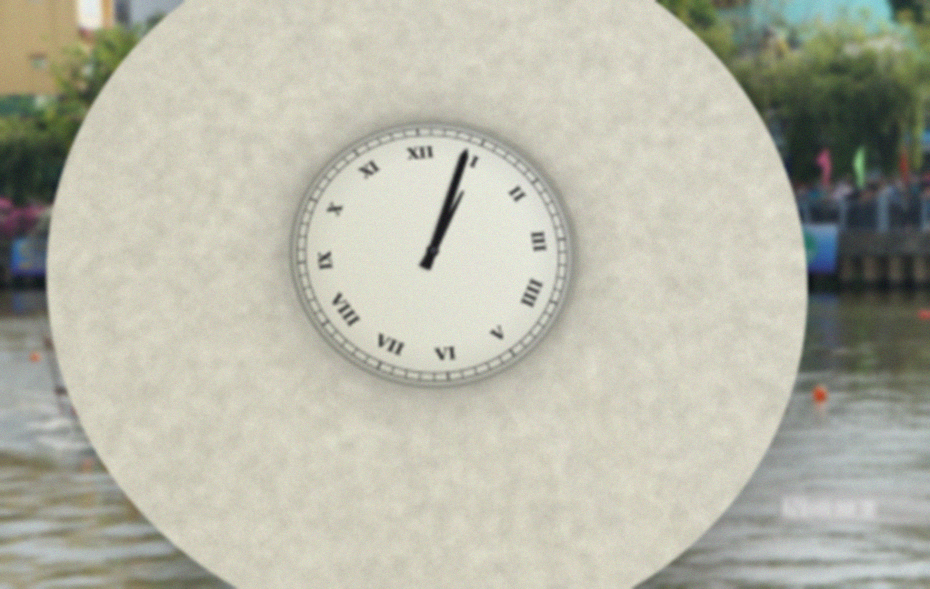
1,04
